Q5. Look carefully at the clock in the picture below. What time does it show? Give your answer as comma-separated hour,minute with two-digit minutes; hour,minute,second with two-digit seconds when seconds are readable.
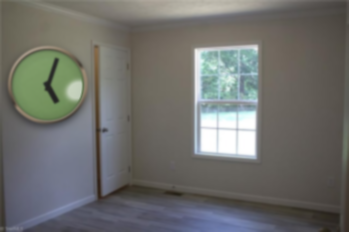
5,03
